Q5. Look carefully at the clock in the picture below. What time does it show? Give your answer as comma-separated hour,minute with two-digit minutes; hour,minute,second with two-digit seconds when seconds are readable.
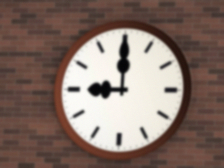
9,00
